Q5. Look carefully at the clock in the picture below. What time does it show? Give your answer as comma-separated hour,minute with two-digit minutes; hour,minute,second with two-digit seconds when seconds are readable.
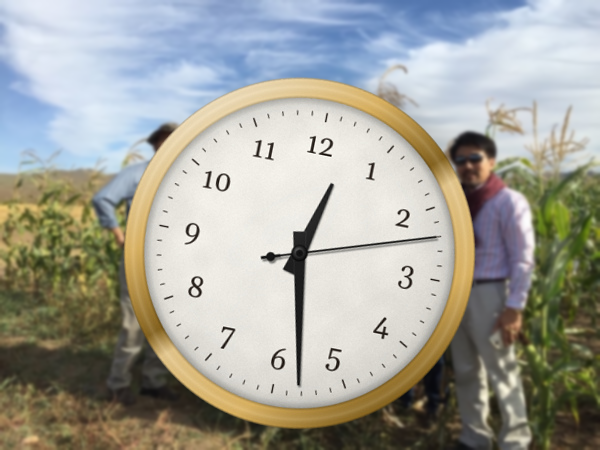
12,28,12
